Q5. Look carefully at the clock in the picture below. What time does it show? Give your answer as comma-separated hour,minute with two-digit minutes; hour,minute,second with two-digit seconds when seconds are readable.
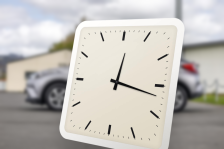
12,17
